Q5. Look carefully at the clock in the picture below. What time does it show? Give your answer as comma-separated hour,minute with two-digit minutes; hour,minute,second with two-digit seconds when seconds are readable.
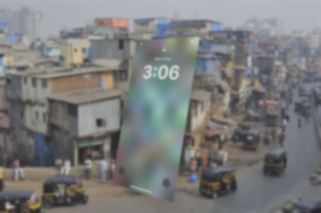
3,06
